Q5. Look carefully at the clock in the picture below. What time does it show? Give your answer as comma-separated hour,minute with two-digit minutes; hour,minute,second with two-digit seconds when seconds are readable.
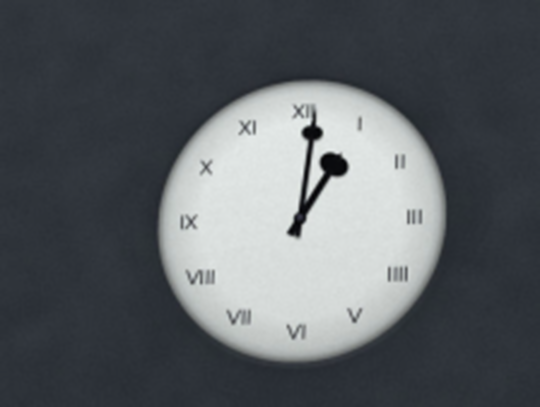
1,01
